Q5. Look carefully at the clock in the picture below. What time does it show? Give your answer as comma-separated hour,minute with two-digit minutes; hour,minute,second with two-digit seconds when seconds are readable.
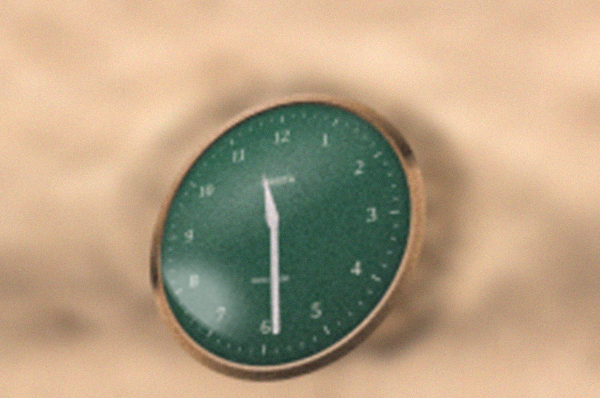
11,29
